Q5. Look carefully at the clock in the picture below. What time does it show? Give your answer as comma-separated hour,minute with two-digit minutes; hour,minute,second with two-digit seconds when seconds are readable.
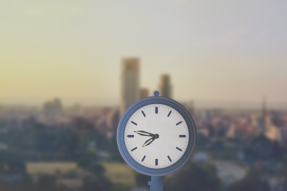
7,47
